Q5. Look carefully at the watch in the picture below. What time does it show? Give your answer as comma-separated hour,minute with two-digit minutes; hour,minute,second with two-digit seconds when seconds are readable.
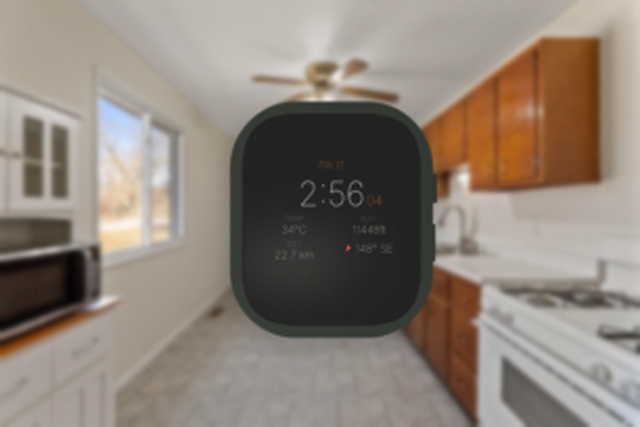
2,56
